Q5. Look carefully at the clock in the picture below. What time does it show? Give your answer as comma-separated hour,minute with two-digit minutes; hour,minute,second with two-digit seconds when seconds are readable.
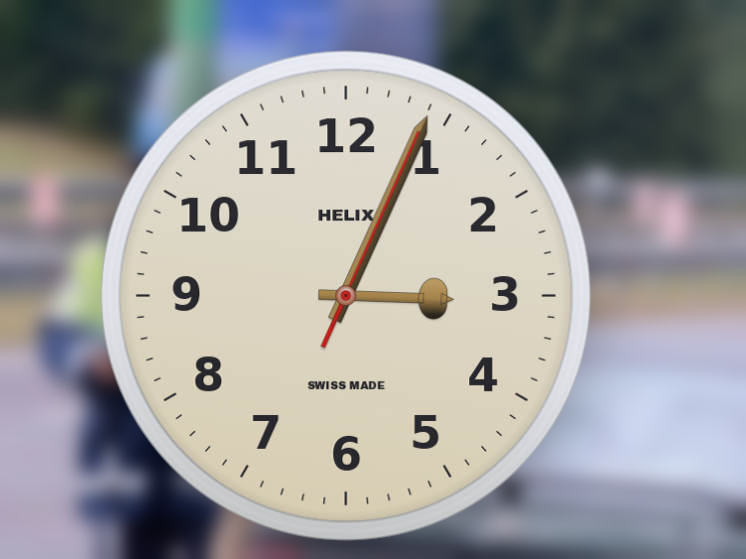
3,04,04
